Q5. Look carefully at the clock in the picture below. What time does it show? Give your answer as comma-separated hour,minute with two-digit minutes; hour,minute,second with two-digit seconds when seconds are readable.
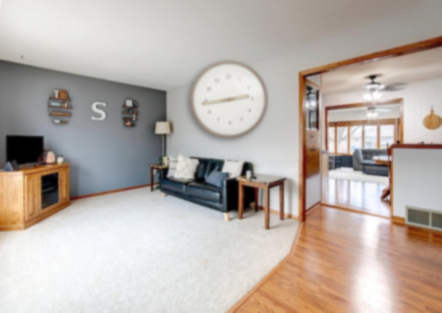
2,44
